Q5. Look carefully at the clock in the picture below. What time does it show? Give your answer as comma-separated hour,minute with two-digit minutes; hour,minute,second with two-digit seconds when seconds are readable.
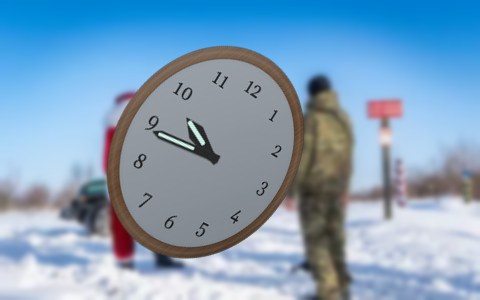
9,44
